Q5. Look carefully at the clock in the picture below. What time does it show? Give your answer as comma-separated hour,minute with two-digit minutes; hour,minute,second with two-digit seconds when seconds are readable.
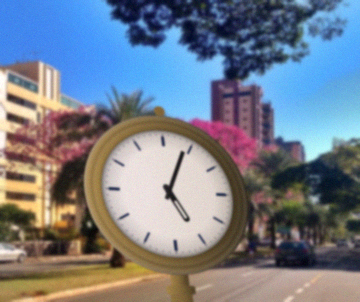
5,04
